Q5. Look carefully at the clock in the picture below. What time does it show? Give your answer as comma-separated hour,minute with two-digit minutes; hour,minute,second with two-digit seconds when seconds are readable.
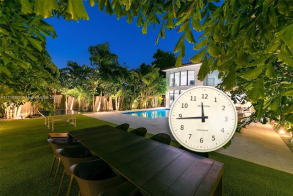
11,44
